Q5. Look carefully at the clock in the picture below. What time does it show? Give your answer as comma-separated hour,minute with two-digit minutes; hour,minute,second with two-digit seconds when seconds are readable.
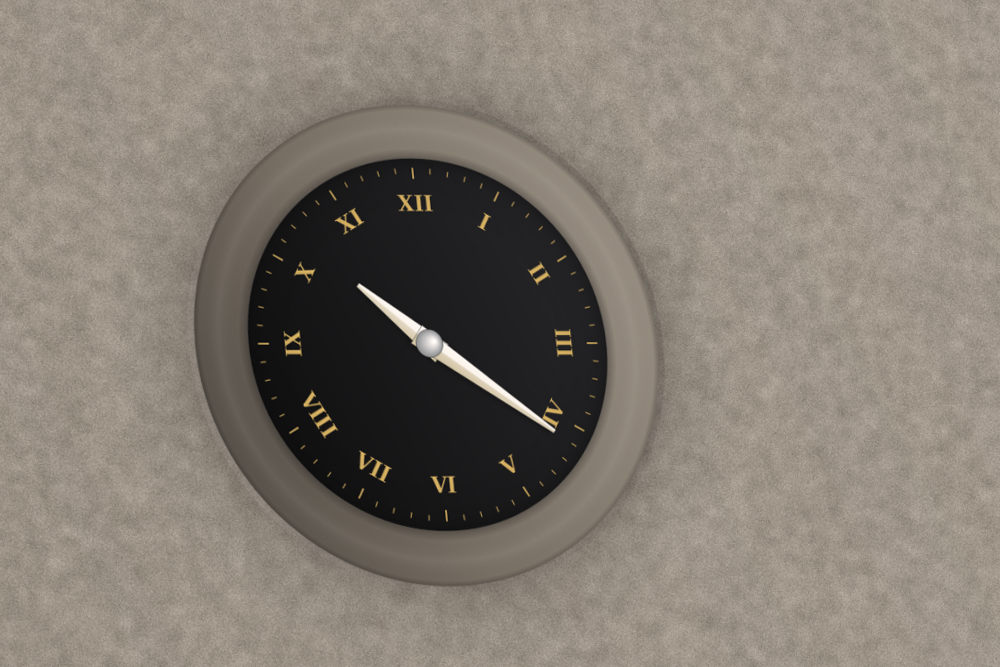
10,21
